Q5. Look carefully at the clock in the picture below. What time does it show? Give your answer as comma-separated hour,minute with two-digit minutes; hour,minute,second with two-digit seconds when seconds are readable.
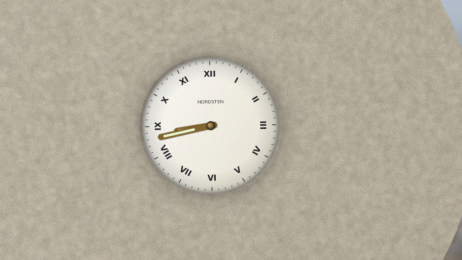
8,43
